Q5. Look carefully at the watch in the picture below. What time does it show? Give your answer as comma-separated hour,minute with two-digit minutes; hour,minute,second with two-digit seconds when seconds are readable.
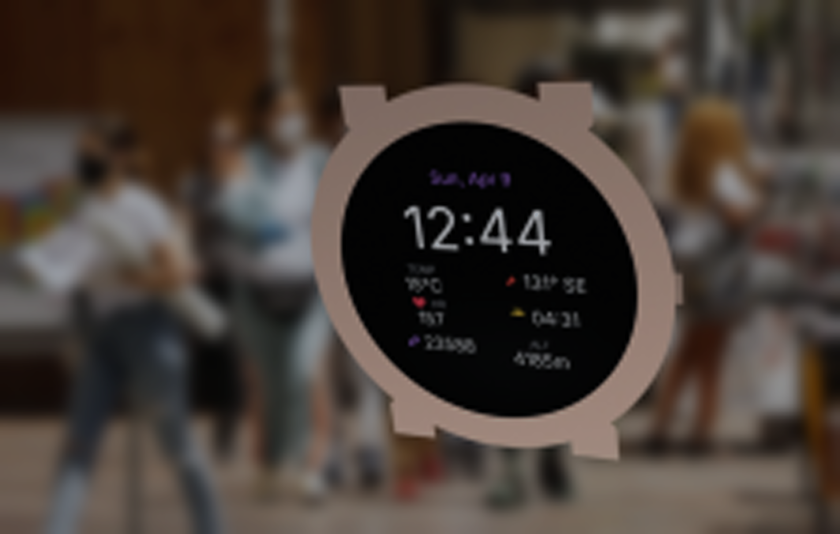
12,44
